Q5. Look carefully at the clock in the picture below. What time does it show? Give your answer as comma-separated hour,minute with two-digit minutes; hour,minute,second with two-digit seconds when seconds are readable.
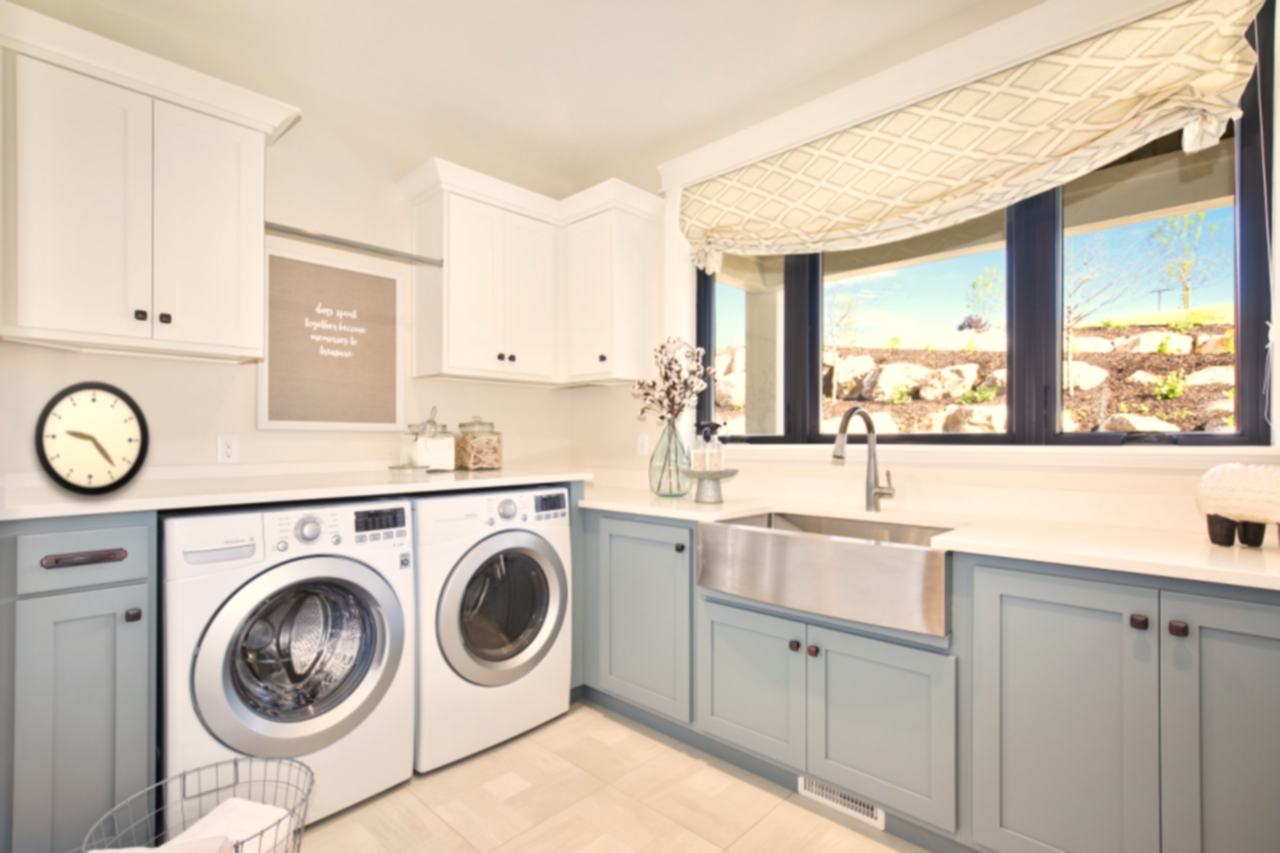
9,23
